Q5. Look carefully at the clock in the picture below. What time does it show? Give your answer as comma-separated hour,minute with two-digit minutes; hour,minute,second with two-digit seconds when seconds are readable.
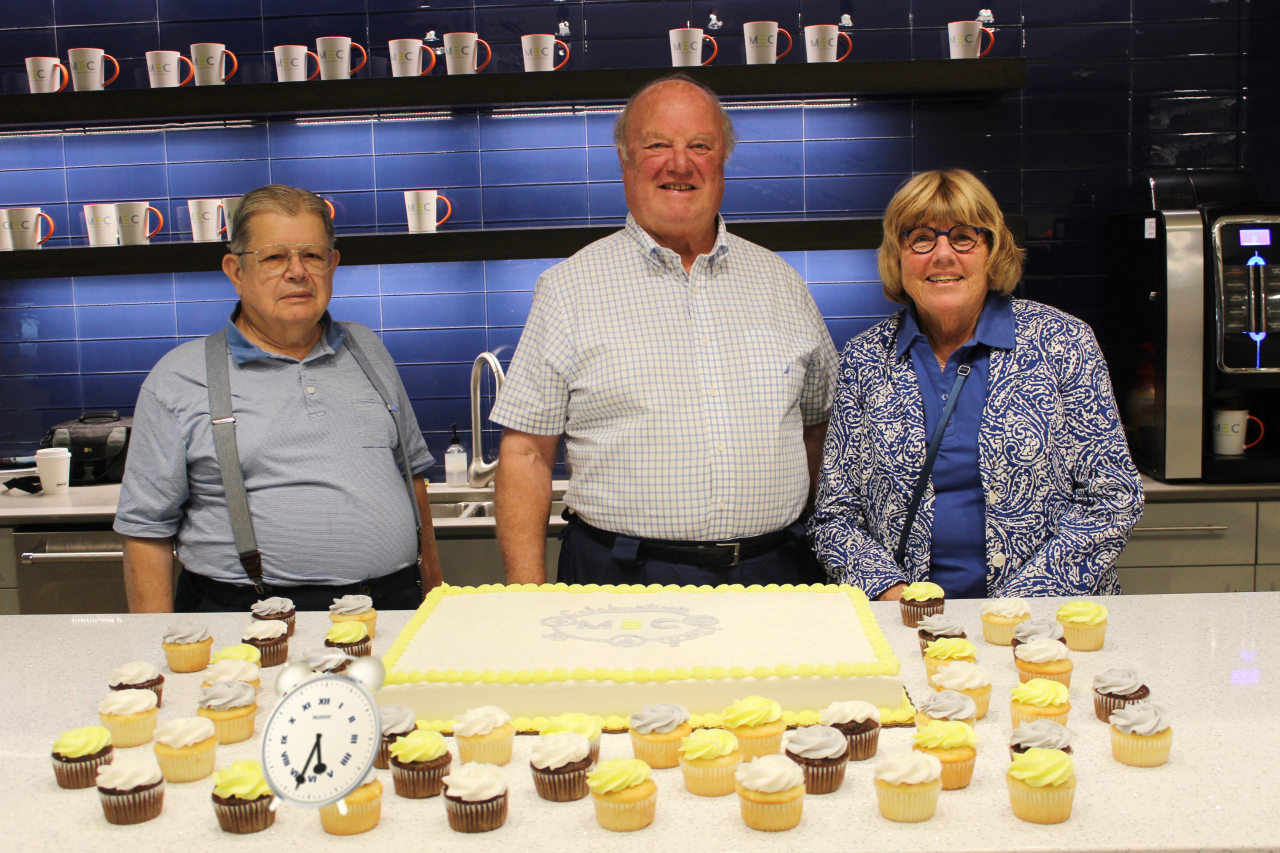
5,33
